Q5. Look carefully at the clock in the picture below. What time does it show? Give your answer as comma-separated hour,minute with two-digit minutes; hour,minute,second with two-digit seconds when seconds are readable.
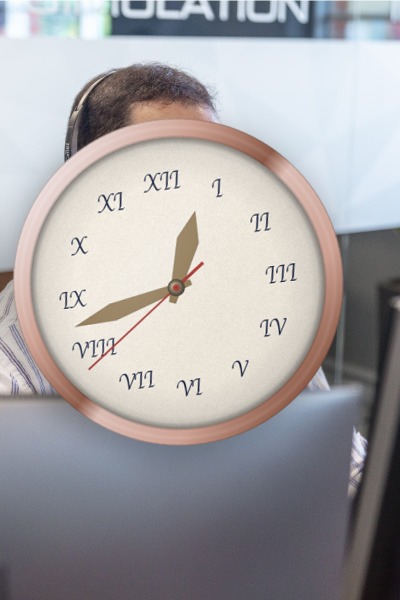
12,42,39
